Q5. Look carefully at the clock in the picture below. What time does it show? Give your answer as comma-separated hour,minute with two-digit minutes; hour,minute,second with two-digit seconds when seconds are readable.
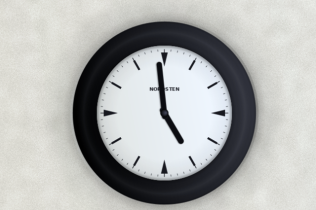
4,59
